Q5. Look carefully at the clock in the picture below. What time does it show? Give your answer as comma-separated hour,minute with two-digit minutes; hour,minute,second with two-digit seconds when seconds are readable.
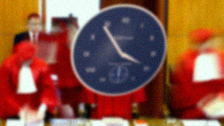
3,54
